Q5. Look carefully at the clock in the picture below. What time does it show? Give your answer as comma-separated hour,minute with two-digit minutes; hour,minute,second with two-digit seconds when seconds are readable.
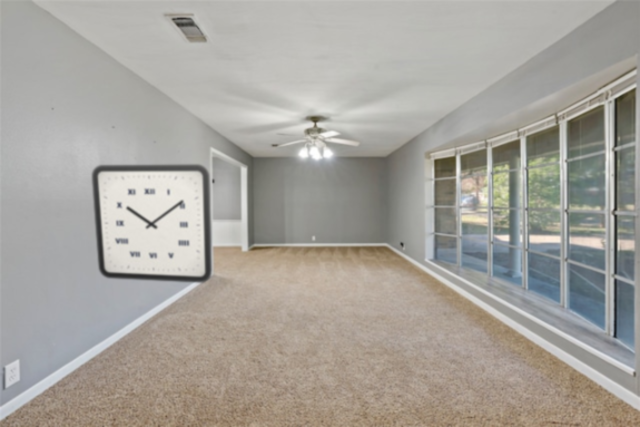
10,09
